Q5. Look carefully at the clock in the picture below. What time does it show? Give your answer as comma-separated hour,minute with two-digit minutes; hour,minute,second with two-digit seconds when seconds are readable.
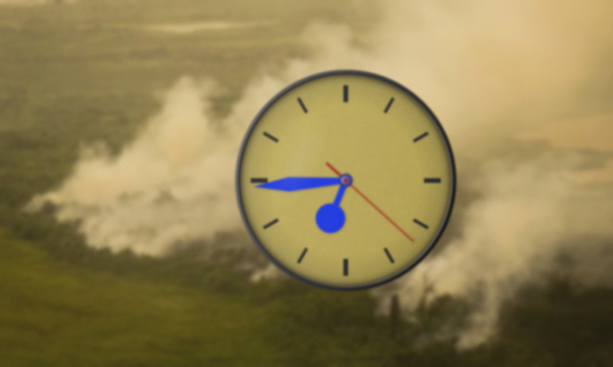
6,44,22
